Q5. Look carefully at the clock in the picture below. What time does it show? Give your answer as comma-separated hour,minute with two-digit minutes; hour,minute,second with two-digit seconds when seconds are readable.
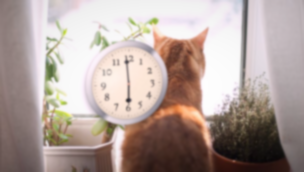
5,59
